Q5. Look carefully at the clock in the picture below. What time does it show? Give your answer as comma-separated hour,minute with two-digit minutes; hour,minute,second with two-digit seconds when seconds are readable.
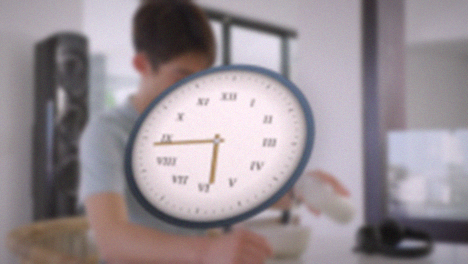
5,44
